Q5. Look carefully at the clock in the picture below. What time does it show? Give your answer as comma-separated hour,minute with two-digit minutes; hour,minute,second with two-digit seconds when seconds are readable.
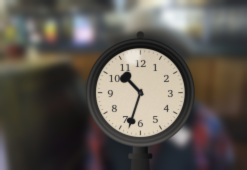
10,33
